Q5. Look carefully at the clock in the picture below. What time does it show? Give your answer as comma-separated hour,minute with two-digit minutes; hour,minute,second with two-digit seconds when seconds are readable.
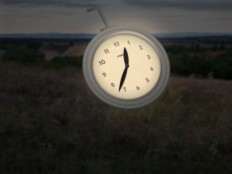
12,37
